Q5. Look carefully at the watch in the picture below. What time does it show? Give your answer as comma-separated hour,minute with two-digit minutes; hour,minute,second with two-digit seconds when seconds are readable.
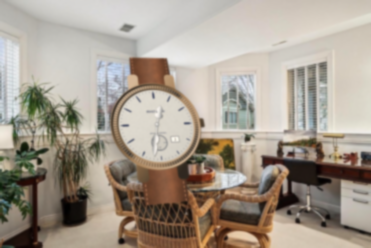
12,32
